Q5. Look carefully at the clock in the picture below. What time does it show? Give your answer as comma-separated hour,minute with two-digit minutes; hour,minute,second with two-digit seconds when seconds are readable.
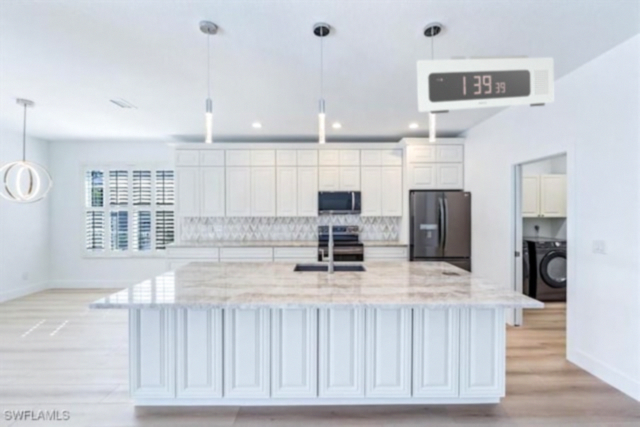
1,39
